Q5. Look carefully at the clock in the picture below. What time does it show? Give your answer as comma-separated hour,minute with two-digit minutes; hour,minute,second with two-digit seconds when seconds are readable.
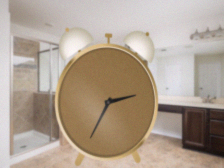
2,35
